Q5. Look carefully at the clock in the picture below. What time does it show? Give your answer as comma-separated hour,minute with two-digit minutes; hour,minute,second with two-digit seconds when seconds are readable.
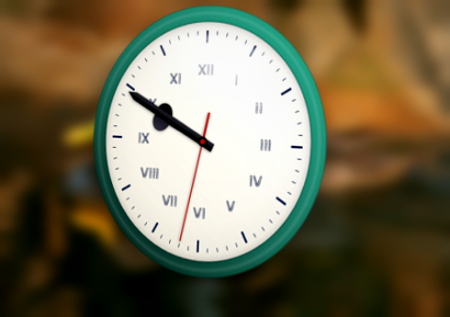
9,49,32
